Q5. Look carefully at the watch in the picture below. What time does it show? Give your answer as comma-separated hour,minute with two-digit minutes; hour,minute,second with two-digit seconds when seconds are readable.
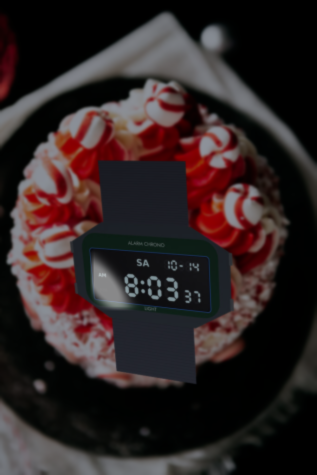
8,03,37
